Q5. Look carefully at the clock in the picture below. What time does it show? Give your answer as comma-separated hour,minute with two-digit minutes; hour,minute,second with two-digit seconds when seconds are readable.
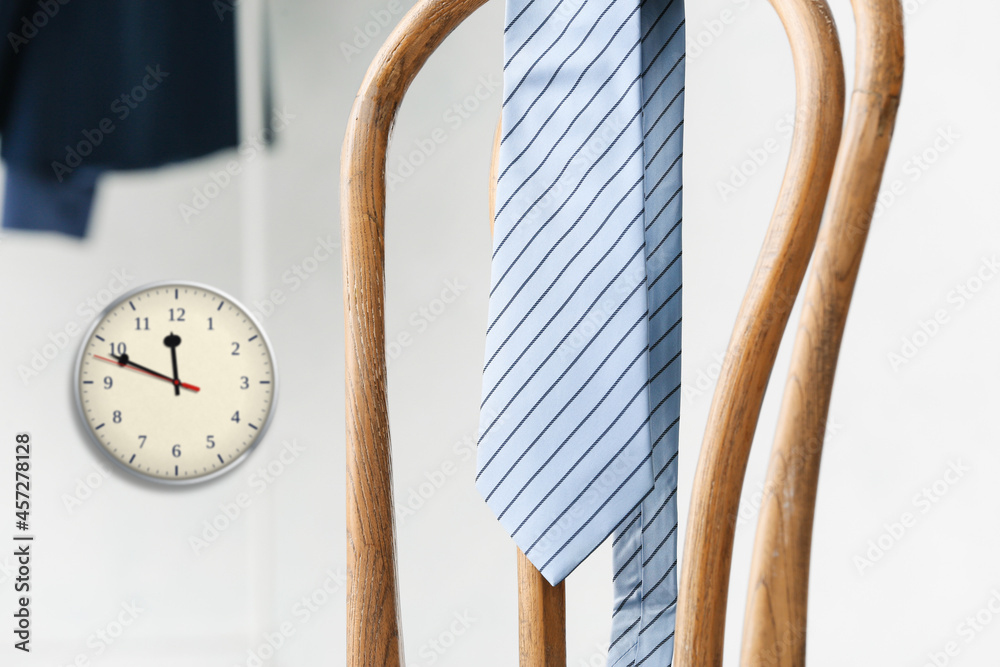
11,48,48
